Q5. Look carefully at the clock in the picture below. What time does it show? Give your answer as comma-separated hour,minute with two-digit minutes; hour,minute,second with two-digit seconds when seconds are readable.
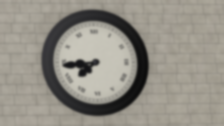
7,44
